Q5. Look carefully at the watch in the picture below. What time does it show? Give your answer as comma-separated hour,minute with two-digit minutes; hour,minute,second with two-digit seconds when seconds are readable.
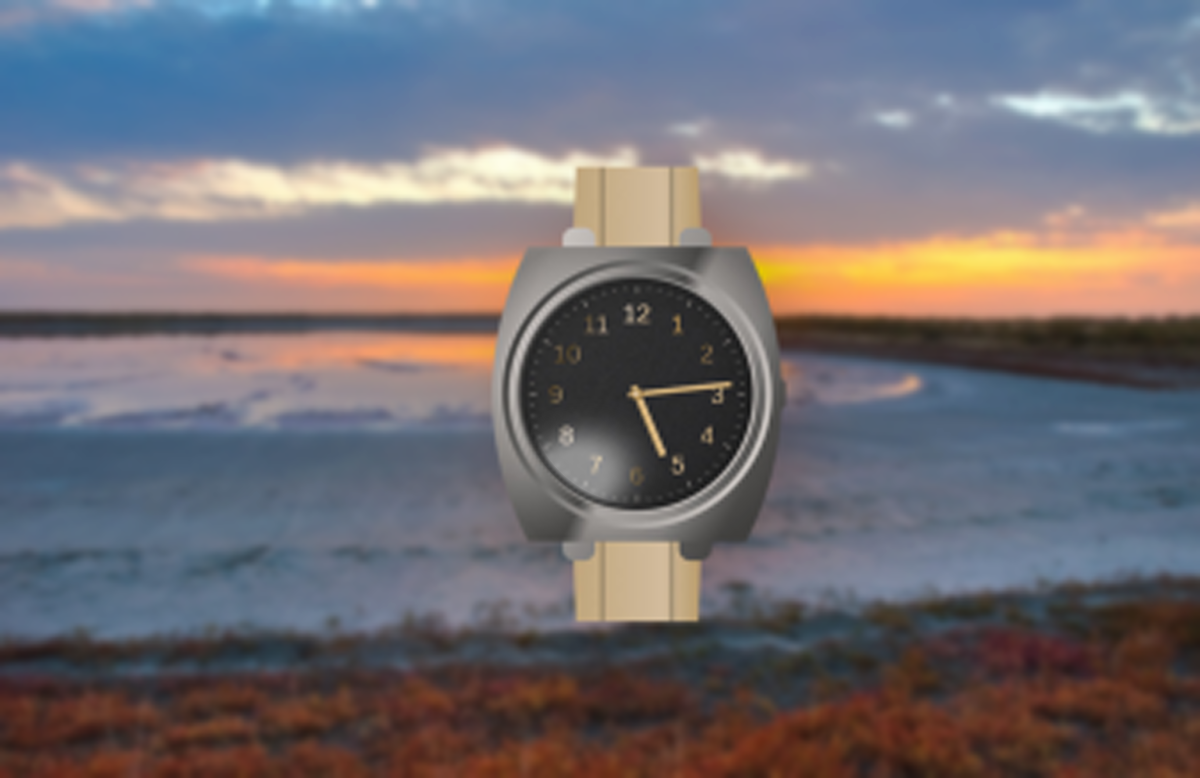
5,14
